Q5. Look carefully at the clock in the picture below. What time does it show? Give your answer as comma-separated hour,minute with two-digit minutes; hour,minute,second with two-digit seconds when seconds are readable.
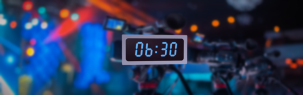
6,30
